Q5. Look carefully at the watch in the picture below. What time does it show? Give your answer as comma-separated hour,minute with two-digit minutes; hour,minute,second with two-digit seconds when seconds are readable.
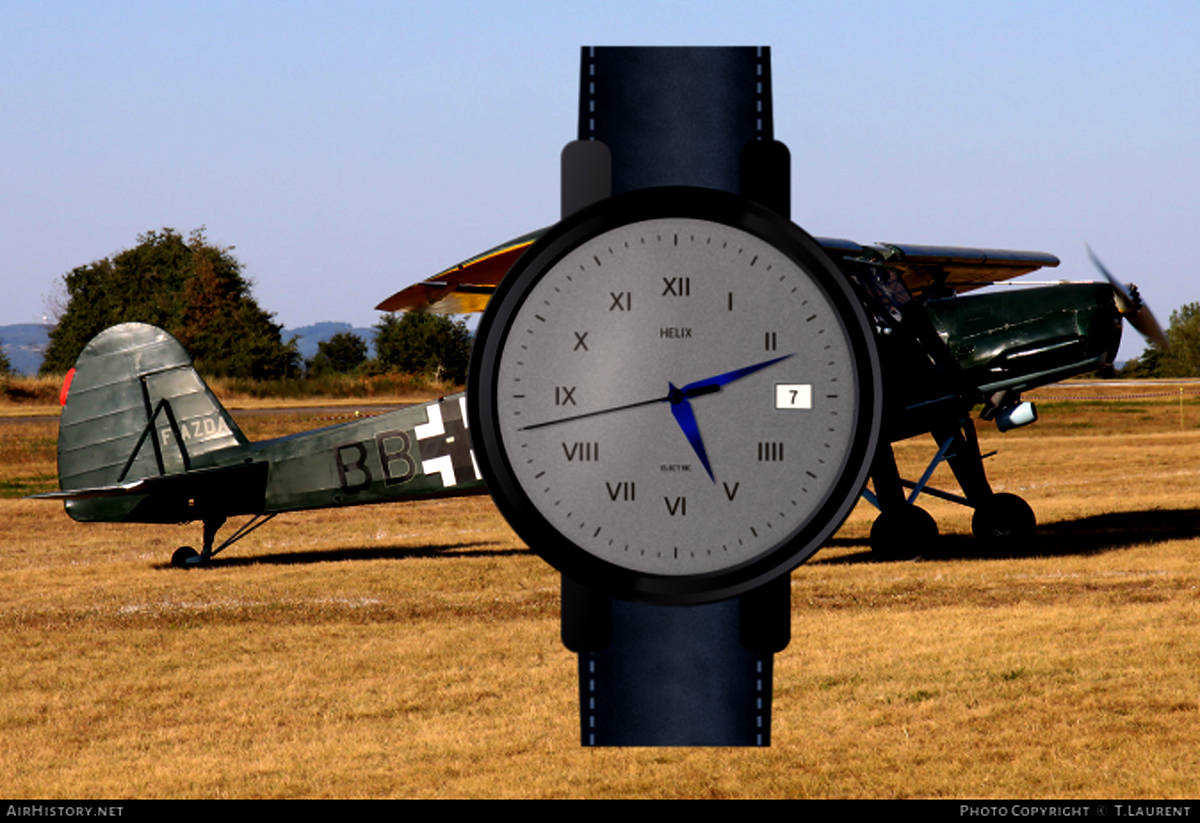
5,11,43
